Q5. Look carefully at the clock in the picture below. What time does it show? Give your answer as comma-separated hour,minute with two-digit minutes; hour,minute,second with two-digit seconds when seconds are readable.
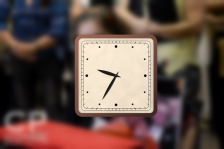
9,35
